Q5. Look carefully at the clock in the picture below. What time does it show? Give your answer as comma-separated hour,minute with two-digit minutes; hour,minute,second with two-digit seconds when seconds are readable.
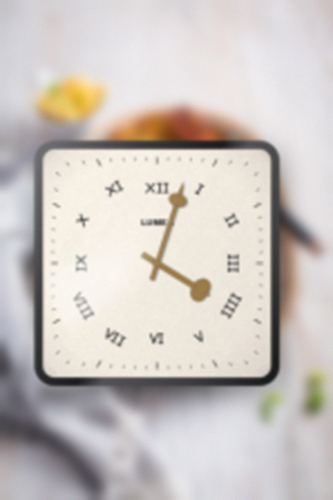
4,03
